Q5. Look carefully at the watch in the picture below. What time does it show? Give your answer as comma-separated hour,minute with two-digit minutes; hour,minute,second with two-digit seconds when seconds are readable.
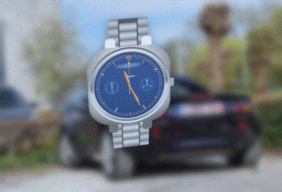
11,26
